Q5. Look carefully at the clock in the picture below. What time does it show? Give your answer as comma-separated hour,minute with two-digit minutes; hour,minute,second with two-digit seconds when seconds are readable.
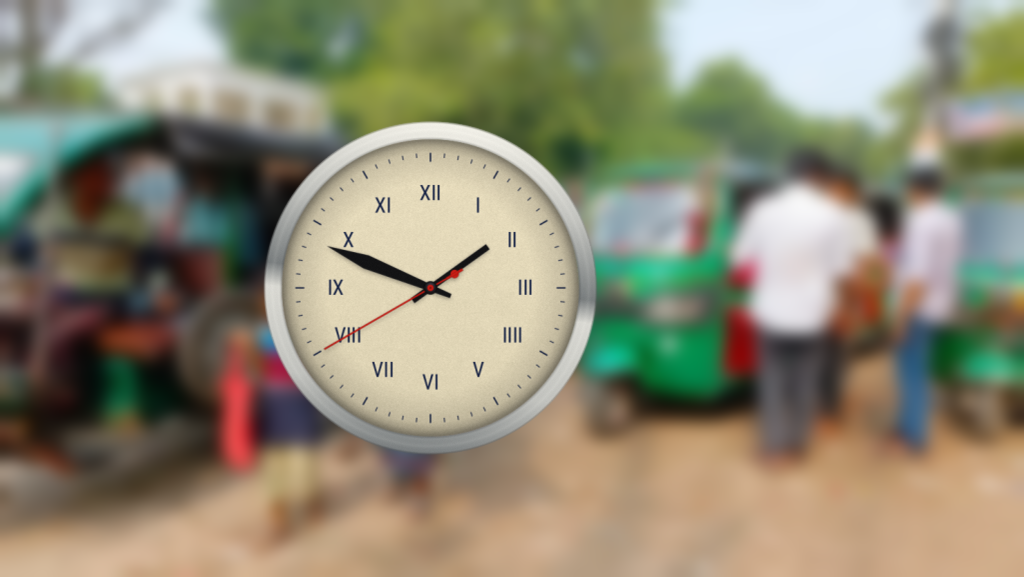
1,48,40
